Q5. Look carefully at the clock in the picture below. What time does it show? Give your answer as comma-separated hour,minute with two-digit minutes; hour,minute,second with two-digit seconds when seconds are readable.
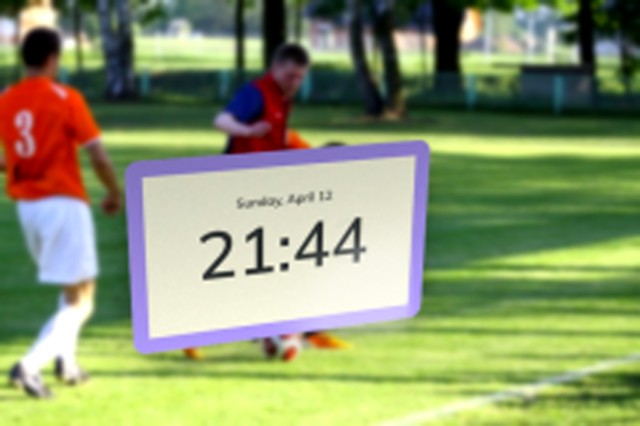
21,44
